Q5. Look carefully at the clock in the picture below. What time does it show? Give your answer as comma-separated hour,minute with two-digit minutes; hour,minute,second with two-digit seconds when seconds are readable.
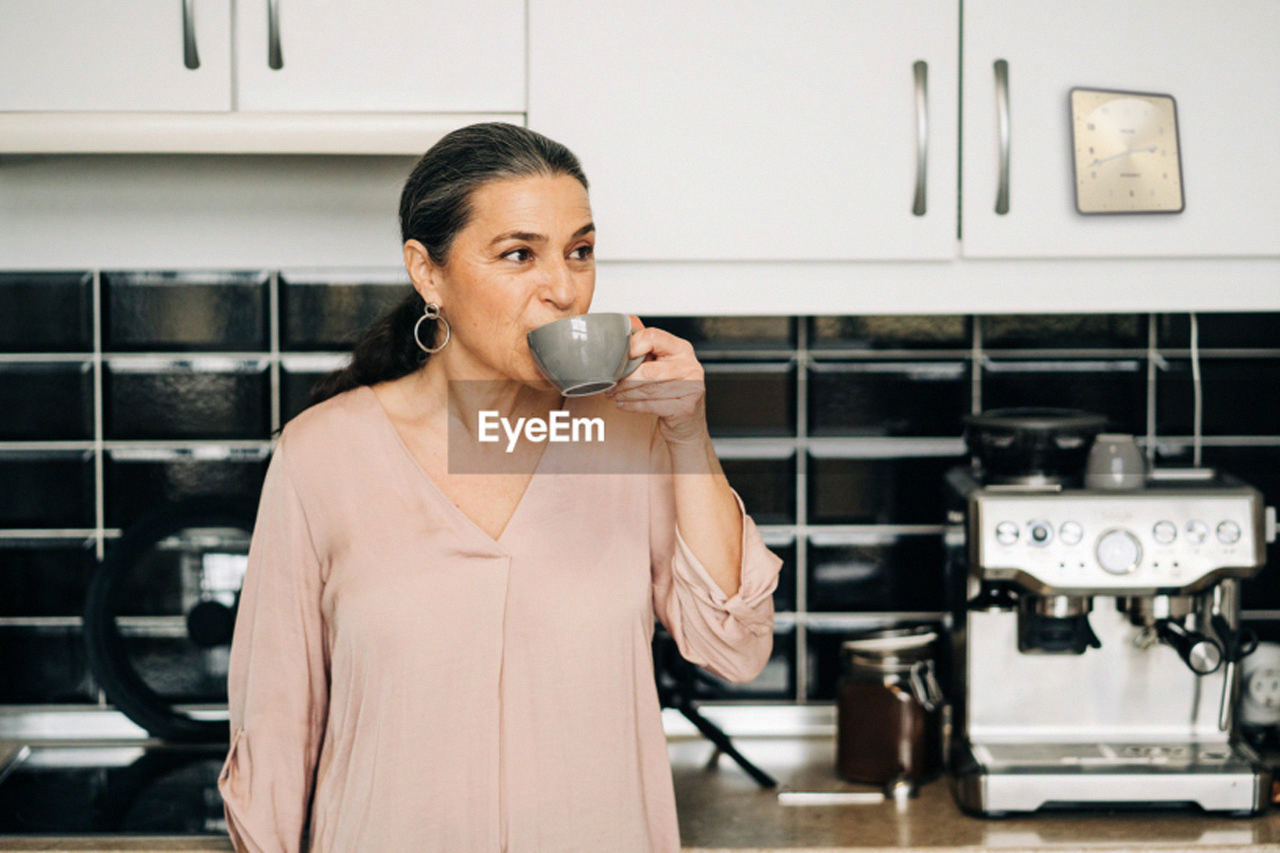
2,42
